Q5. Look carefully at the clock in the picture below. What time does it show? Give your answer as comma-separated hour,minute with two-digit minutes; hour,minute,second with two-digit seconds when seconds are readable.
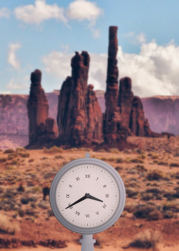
3,40
